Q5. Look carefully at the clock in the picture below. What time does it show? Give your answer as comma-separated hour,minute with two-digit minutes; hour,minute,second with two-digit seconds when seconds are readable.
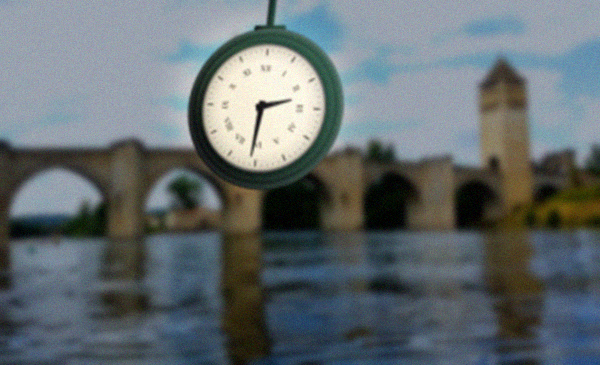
2,31
